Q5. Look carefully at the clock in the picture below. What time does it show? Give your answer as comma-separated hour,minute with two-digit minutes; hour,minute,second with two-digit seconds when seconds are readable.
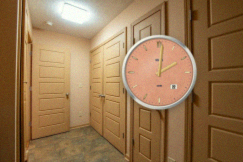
2,01
